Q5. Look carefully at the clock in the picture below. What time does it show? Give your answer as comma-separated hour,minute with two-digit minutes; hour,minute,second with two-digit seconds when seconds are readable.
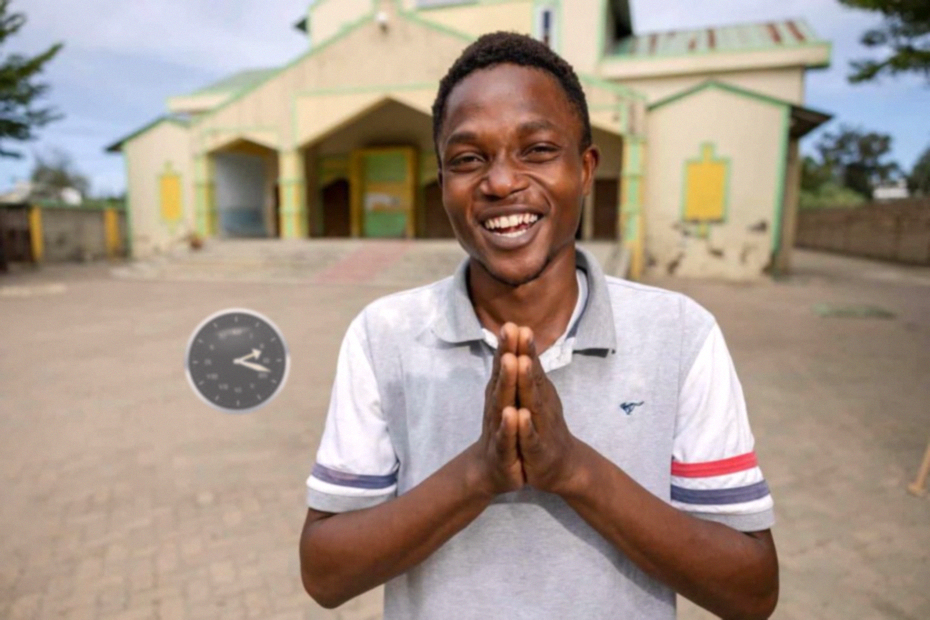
2,18
